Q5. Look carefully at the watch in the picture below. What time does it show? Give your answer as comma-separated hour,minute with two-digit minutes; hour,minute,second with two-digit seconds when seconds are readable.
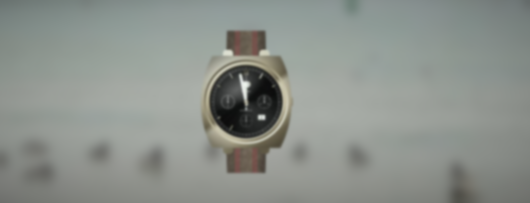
11,58
